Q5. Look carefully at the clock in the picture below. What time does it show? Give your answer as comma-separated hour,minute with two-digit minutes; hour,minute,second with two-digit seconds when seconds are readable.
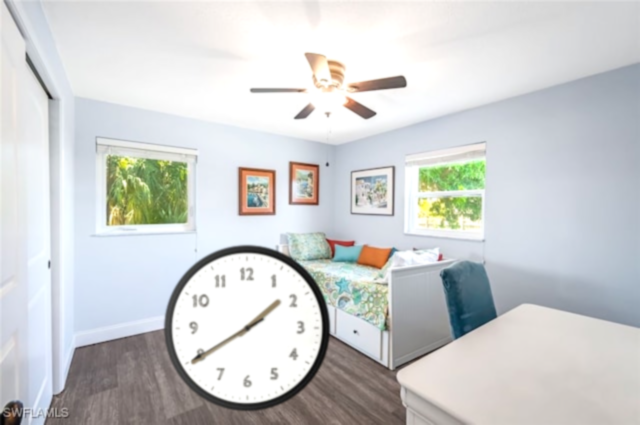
1,39,40
